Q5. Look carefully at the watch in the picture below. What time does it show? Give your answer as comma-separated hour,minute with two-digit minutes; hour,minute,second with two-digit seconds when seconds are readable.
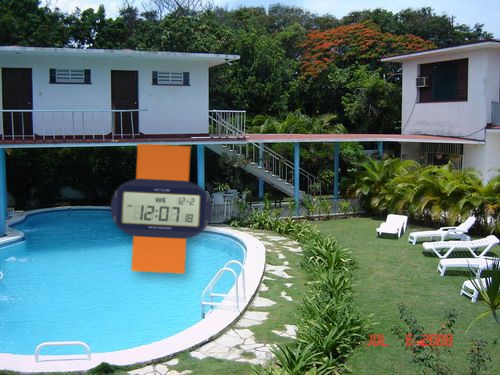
12,07
